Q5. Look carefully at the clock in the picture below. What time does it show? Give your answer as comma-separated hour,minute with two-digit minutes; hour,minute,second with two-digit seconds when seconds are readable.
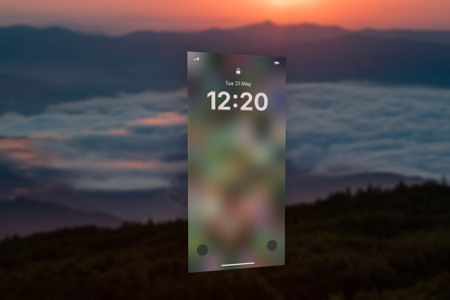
12,20
